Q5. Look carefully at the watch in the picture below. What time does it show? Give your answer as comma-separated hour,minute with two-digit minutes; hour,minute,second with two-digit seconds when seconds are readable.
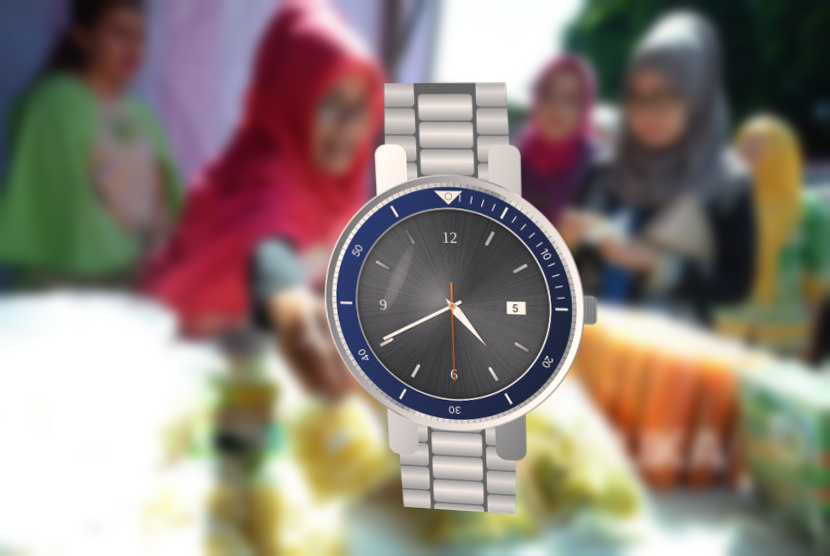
4,40,30
